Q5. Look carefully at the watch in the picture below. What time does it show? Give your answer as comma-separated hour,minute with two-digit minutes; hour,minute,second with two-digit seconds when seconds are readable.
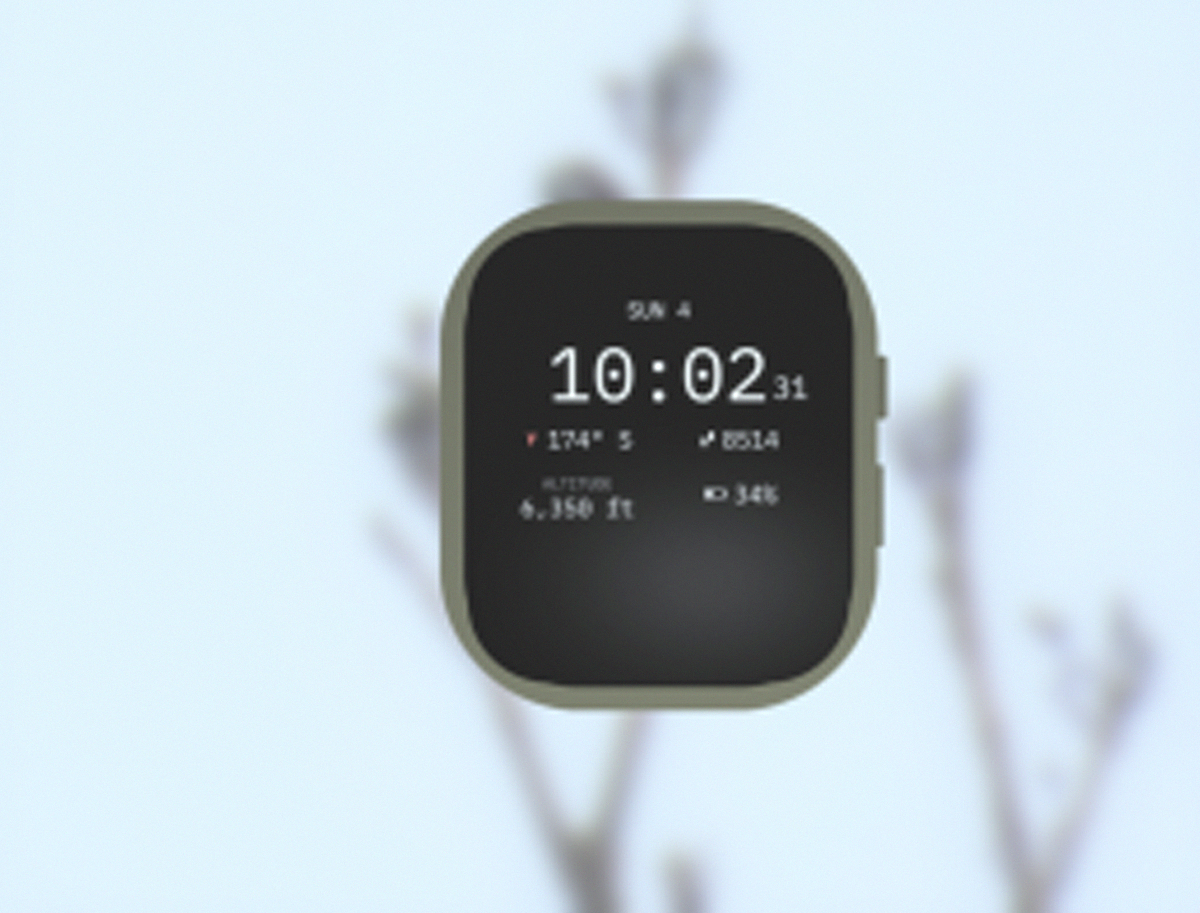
10,02
